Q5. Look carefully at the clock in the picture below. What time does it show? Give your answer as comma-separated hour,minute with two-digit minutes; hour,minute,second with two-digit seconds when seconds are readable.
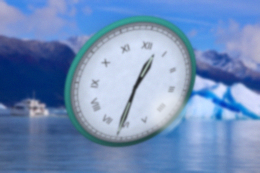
12,31
